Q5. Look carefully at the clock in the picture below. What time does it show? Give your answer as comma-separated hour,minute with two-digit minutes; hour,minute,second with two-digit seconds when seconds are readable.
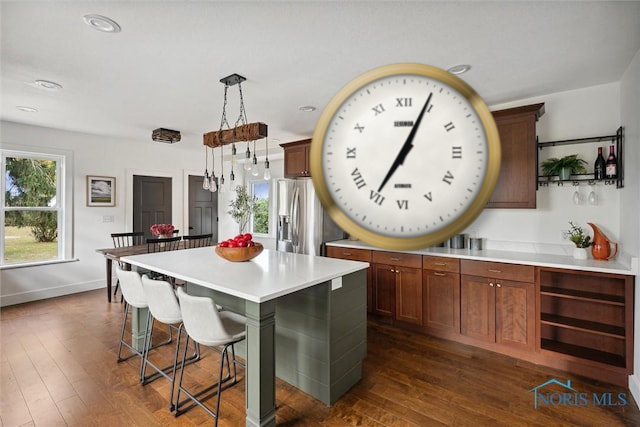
7,04
